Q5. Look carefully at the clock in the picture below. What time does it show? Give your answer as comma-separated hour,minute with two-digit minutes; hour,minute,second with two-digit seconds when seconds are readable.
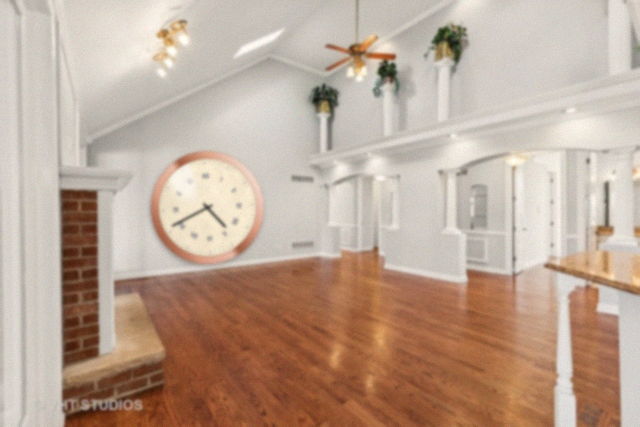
4,41
